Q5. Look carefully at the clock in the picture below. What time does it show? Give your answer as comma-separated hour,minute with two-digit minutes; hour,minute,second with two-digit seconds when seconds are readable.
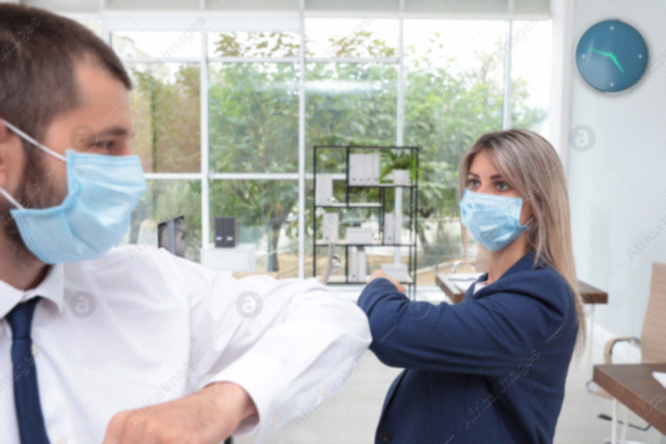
4,48
